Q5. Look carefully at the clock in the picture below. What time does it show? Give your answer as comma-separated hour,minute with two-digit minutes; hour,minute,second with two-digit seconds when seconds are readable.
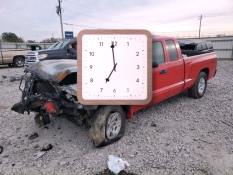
6,59
